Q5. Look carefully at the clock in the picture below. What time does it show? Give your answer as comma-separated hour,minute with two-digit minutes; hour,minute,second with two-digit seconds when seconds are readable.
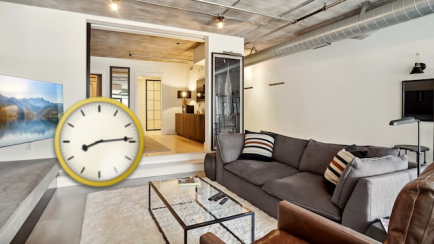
8,14
